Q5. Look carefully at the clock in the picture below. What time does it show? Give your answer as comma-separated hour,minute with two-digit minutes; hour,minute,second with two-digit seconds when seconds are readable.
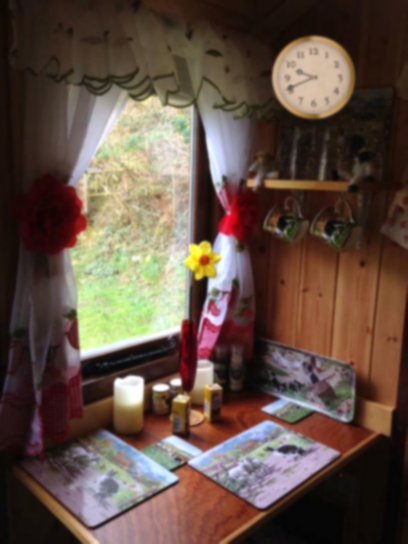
9,41
